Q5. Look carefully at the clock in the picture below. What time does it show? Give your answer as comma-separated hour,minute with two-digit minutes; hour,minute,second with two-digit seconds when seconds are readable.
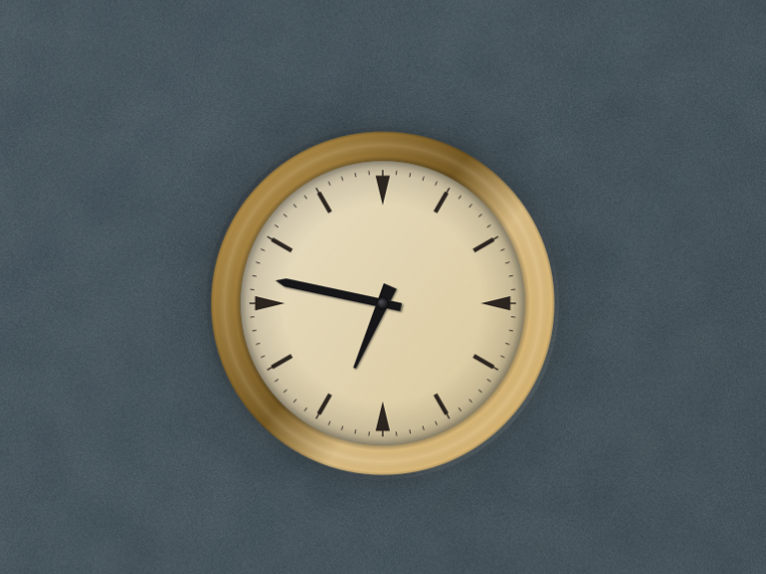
6,47
